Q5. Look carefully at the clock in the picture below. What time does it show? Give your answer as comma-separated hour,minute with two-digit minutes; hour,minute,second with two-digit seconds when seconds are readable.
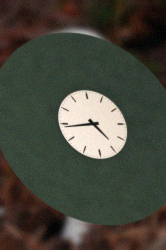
4,44
